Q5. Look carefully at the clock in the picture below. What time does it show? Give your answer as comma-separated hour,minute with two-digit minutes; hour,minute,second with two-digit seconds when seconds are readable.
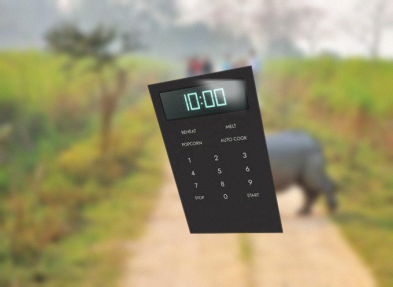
10,00
